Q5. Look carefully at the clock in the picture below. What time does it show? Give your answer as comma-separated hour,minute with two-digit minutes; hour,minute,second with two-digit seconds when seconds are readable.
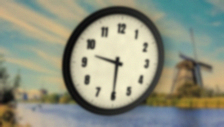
9,30
